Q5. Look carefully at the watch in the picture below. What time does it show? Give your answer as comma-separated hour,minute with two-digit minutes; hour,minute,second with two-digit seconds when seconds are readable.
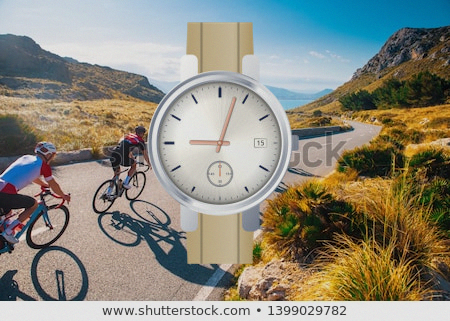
9,03
